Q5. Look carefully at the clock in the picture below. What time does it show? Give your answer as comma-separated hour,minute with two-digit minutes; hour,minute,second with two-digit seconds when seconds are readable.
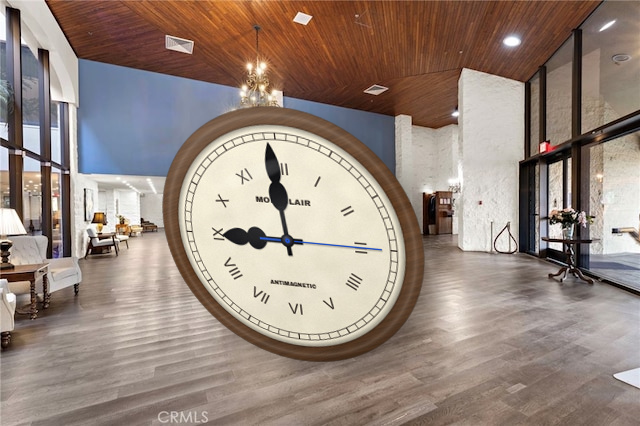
8,59,15
